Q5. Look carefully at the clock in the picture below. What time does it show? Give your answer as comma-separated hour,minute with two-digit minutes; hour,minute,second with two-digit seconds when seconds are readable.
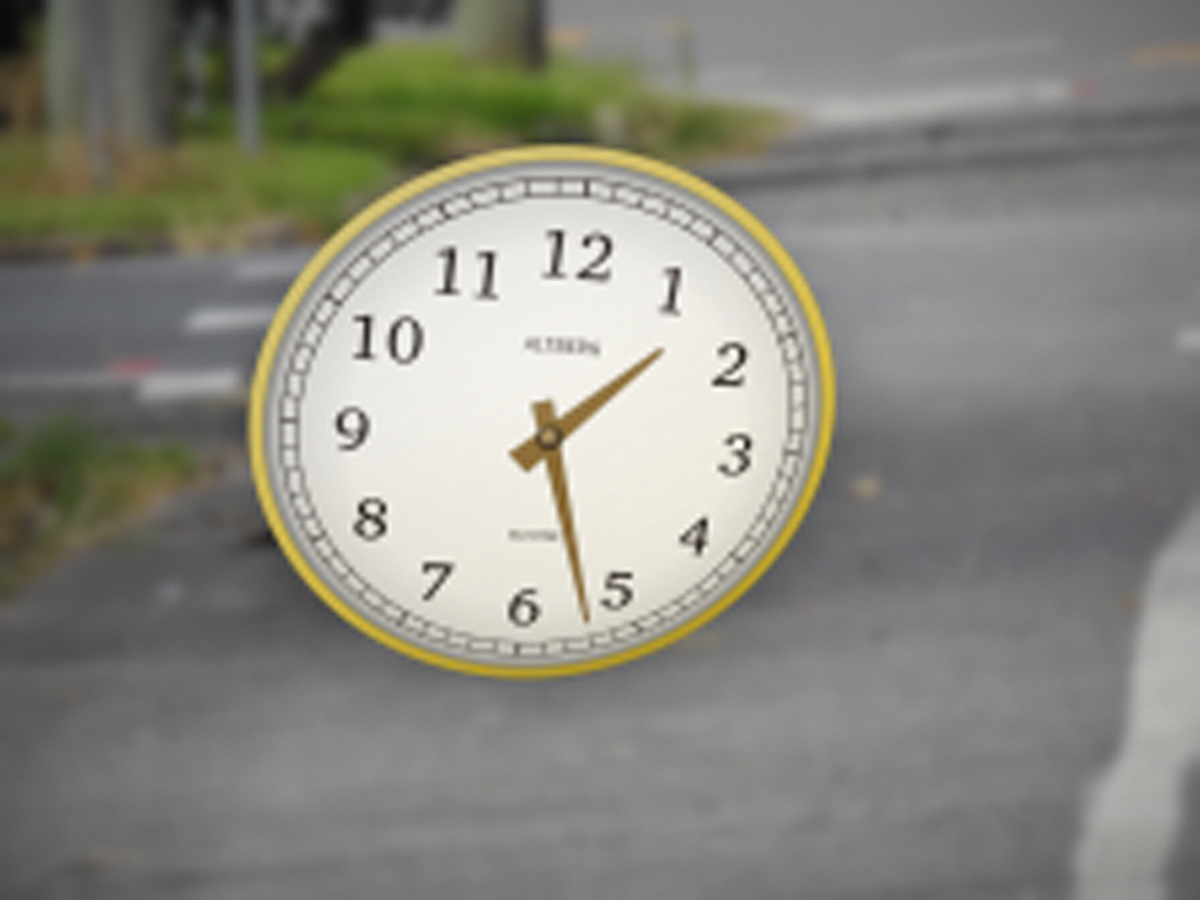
1,27
